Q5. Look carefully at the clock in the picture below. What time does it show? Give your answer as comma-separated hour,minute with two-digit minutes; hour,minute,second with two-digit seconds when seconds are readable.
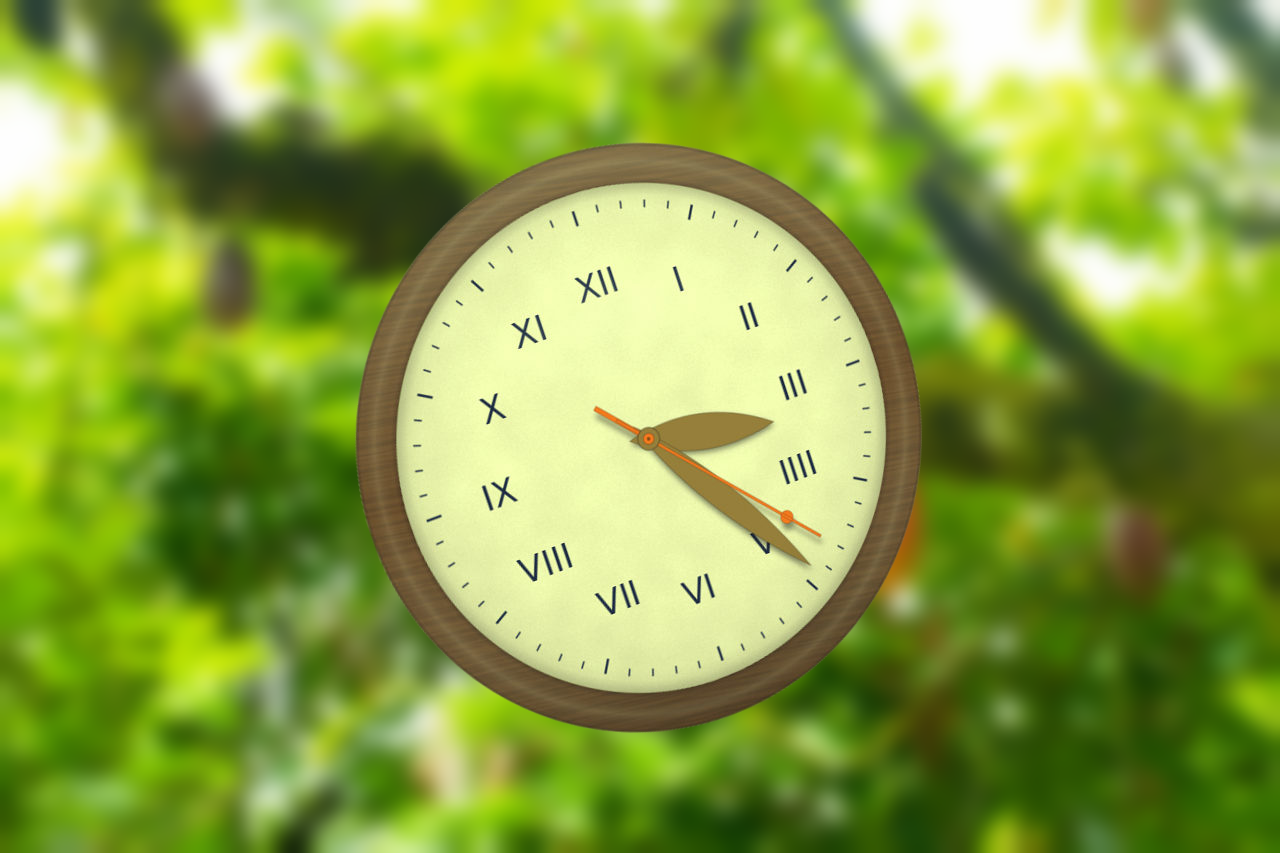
3,24,23
